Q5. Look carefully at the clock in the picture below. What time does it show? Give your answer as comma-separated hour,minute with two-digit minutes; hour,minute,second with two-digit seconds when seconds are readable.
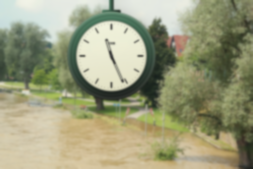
11,26
